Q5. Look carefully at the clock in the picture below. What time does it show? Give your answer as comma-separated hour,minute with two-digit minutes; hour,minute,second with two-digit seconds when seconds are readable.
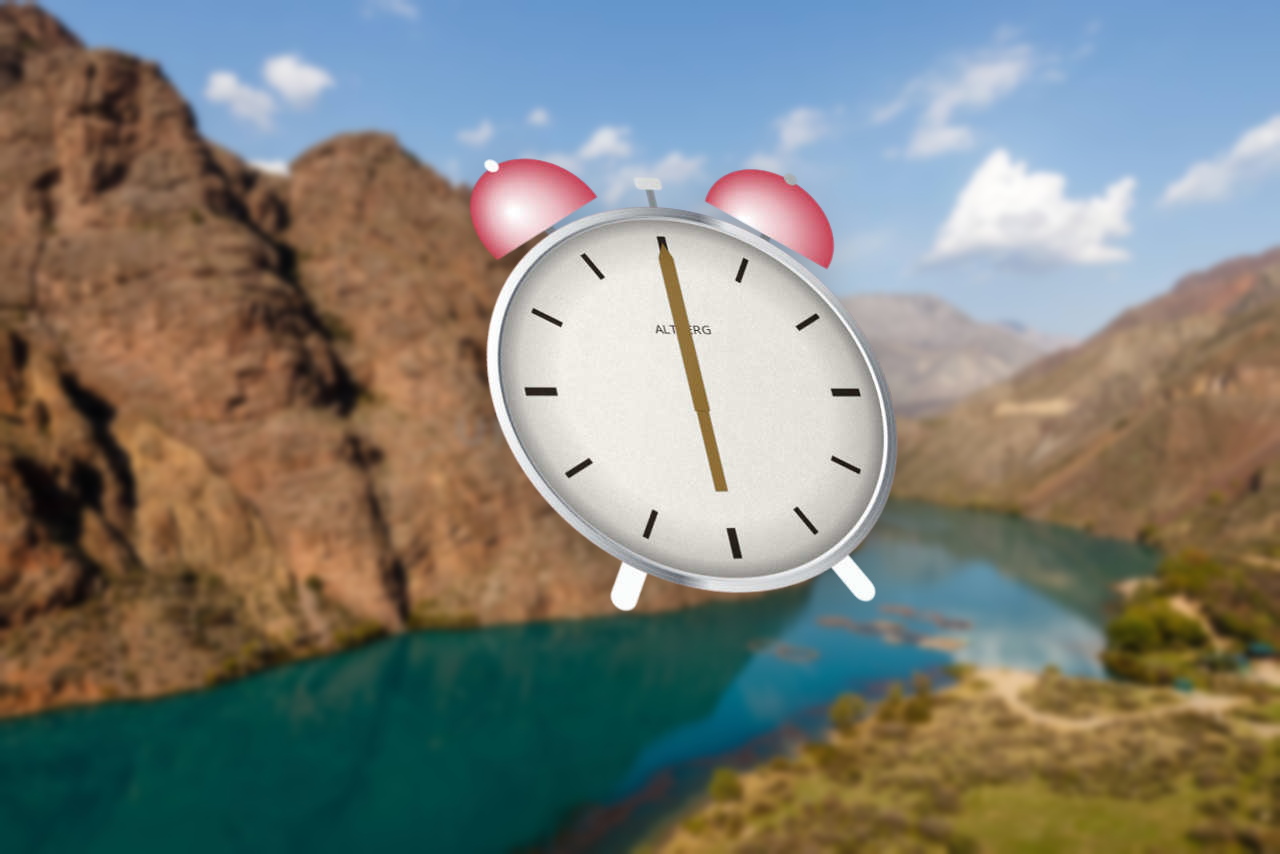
6,00
